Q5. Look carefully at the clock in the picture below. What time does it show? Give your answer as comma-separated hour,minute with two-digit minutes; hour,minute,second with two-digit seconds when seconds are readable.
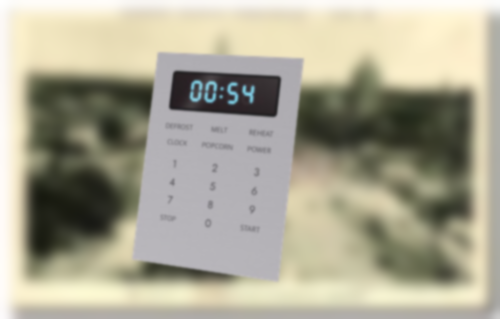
0,54
